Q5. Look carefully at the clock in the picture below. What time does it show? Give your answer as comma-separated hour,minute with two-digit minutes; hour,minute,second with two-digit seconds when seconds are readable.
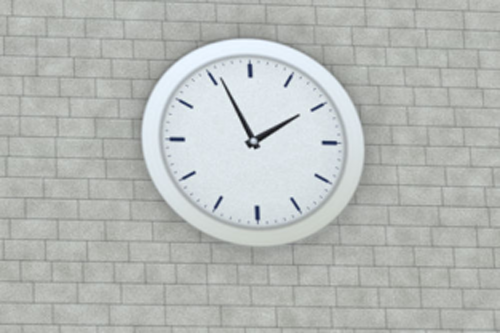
1,56
